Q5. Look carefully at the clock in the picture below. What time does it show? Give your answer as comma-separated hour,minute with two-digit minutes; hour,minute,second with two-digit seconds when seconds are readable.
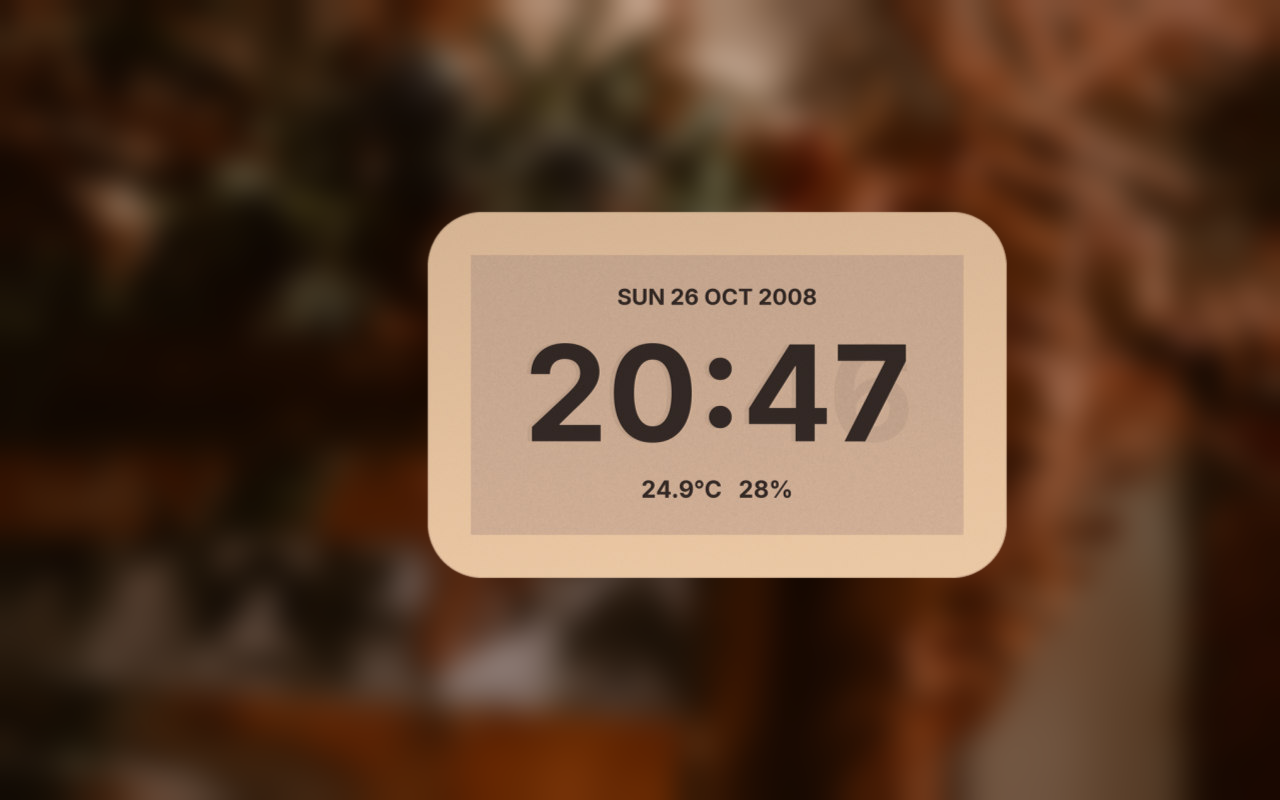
20,47
